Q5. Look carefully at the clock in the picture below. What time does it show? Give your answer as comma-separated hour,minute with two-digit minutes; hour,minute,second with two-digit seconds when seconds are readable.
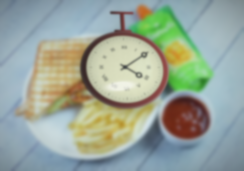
4,09
